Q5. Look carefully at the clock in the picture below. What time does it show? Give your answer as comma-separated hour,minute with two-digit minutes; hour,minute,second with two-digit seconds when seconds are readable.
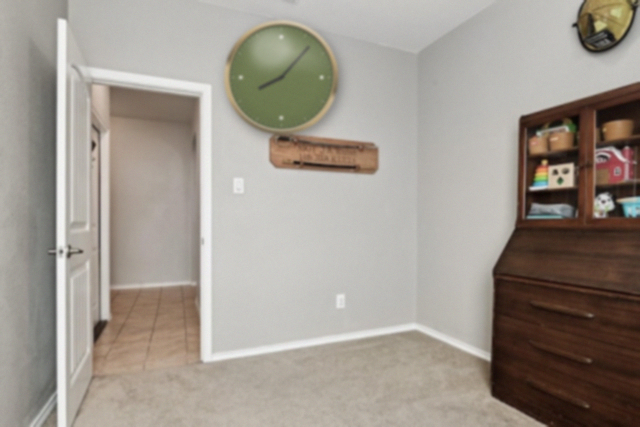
8,07
